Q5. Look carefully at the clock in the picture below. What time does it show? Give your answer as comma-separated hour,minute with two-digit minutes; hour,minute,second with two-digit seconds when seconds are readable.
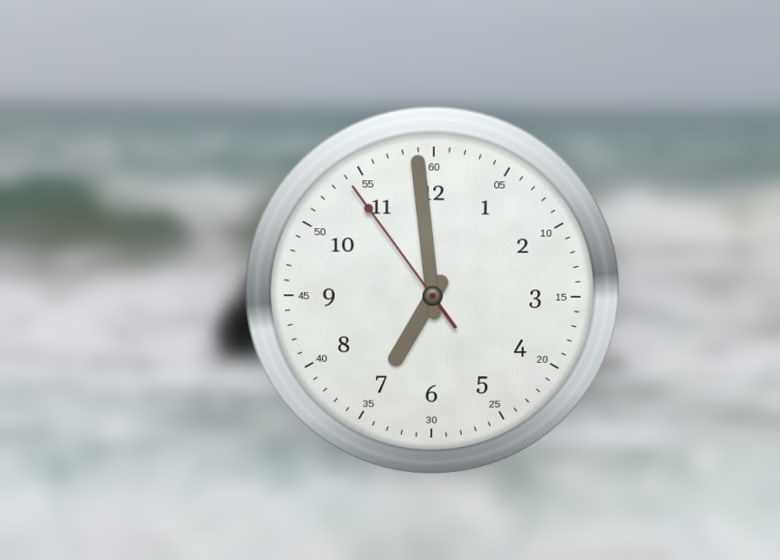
6,58,54
